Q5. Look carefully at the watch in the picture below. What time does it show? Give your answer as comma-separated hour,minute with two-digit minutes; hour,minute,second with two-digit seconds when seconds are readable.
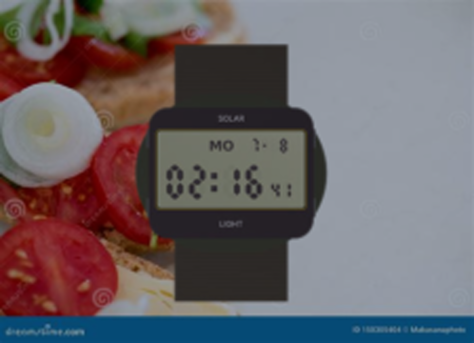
2,16,41
